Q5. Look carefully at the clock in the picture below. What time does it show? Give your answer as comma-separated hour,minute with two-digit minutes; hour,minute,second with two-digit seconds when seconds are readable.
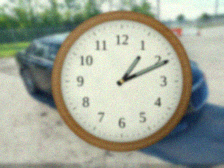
1,11
